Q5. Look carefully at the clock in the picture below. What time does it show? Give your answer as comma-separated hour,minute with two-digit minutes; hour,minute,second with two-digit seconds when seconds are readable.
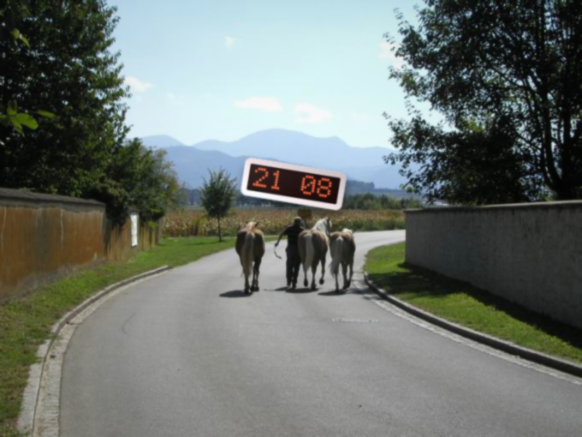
21,08
